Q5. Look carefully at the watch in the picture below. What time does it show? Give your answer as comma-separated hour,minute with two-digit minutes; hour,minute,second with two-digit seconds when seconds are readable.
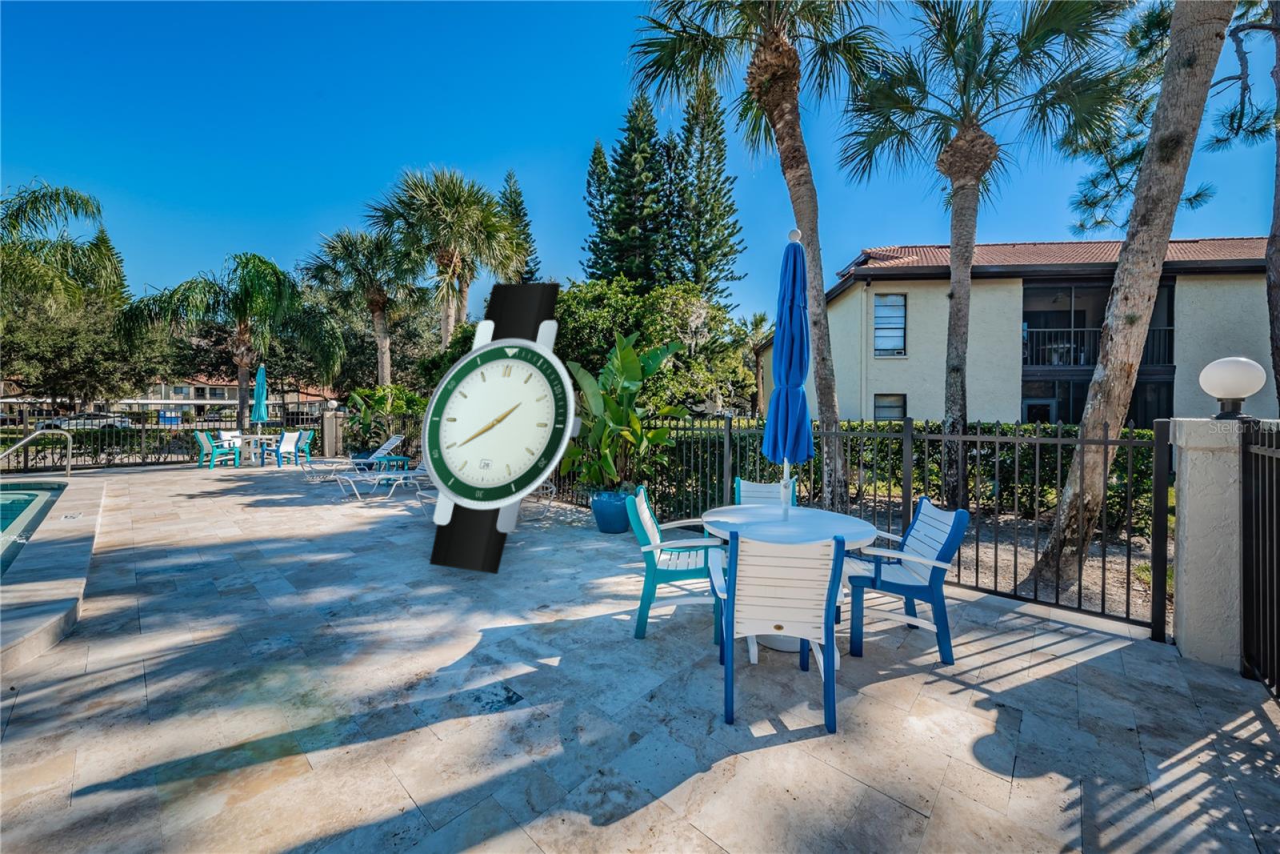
1,39
